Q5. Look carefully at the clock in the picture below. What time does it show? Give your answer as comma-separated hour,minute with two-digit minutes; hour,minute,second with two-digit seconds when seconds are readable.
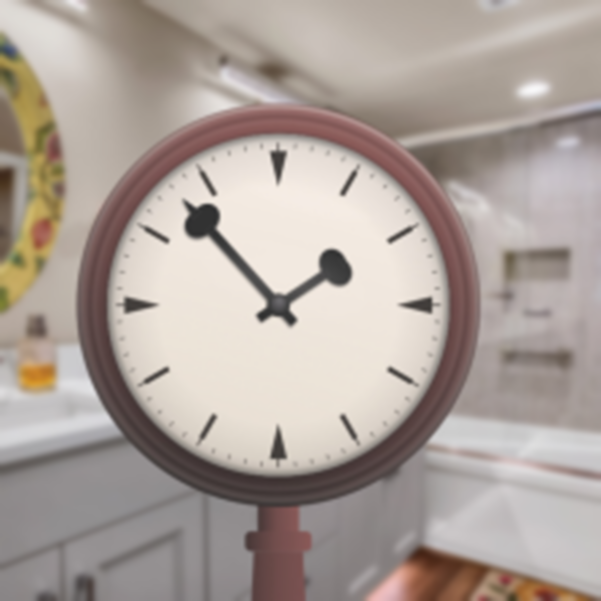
1,53
